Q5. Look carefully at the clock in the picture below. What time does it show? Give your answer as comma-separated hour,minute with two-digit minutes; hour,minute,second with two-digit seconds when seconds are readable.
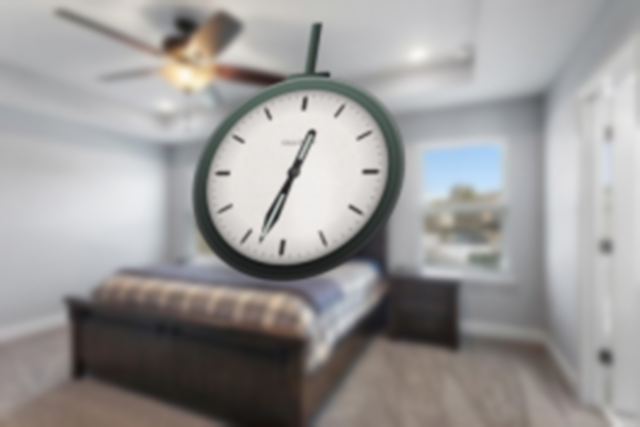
12,33
